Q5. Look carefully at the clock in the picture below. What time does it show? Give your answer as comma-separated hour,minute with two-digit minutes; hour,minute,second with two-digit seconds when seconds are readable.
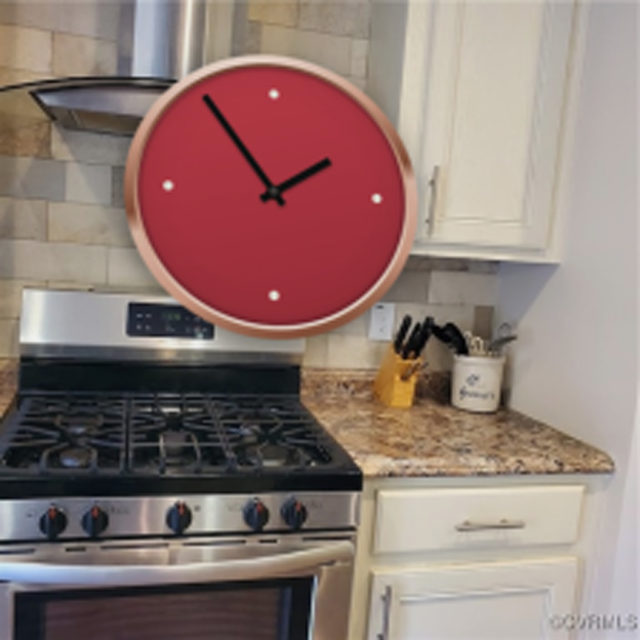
1,54
